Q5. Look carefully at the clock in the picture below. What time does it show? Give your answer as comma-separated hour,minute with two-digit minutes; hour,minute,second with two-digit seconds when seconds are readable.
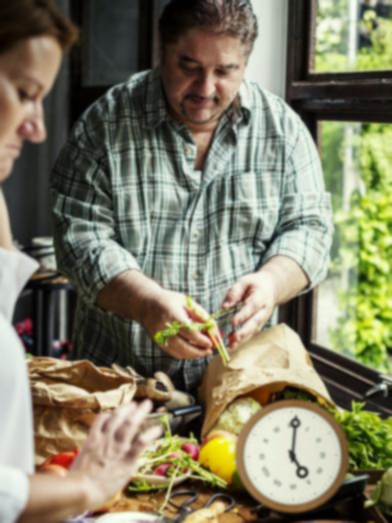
5,01
